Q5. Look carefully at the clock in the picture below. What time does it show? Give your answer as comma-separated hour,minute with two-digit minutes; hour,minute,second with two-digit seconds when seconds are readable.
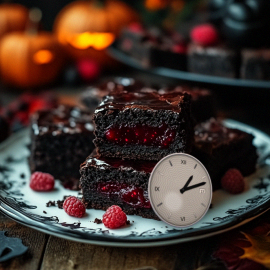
1,12
